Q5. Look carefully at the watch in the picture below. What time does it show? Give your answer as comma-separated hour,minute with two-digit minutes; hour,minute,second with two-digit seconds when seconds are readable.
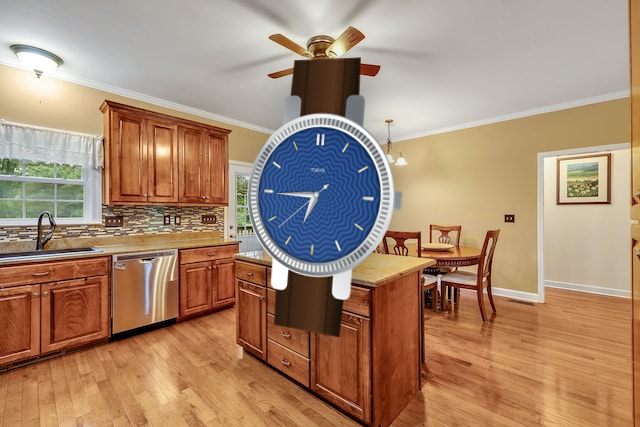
6,44,38
